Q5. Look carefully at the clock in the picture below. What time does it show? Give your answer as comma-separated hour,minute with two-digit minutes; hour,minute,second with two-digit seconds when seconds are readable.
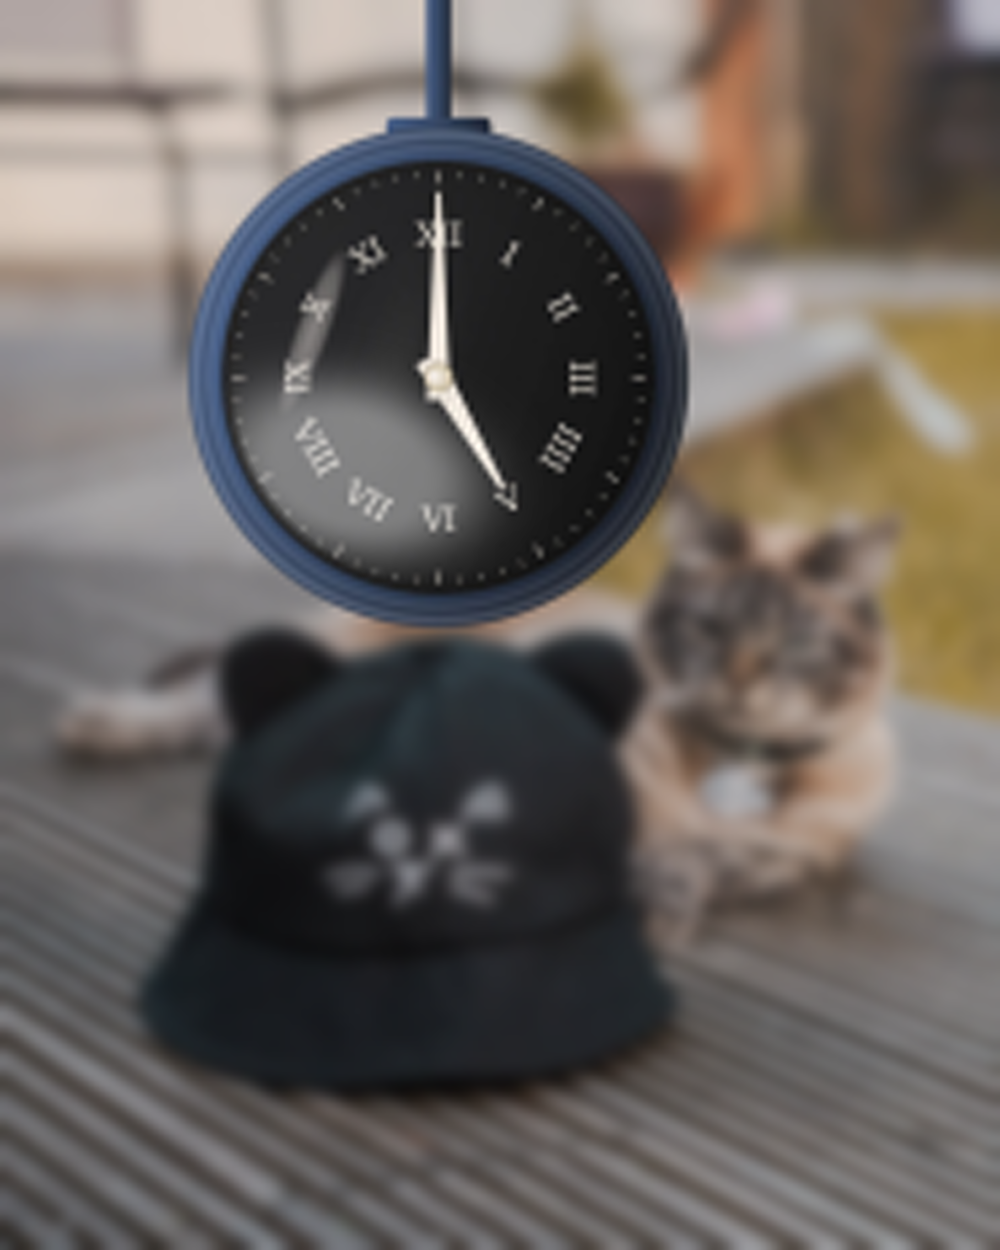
5,00
